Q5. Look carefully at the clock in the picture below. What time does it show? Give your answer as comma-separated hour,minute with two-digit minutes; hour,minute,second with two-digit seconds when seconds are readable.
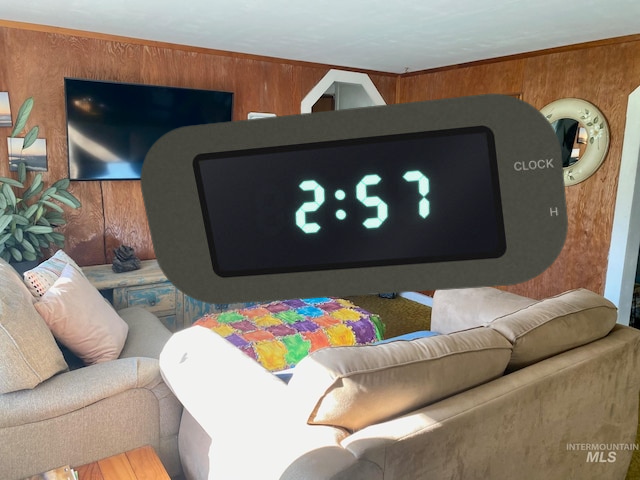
2,57
